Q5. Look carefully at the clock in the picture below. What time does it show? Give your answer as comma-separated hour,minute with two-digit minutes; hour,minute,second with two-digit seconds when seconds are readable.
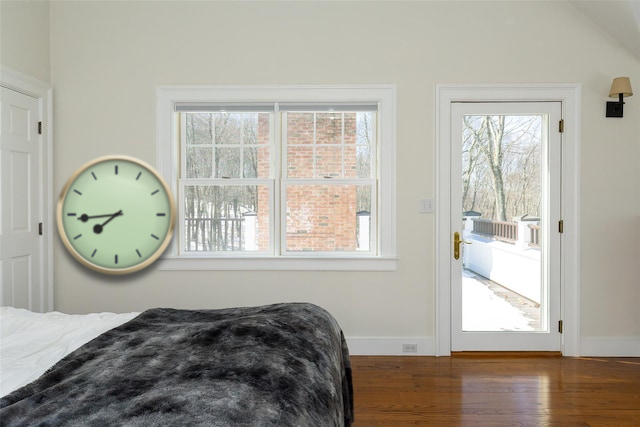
7,44
